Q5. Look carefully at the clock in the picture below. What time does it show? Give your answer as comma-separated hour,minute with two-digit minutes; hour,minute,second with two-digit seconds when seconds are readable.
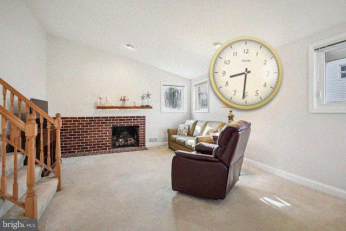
8,31
